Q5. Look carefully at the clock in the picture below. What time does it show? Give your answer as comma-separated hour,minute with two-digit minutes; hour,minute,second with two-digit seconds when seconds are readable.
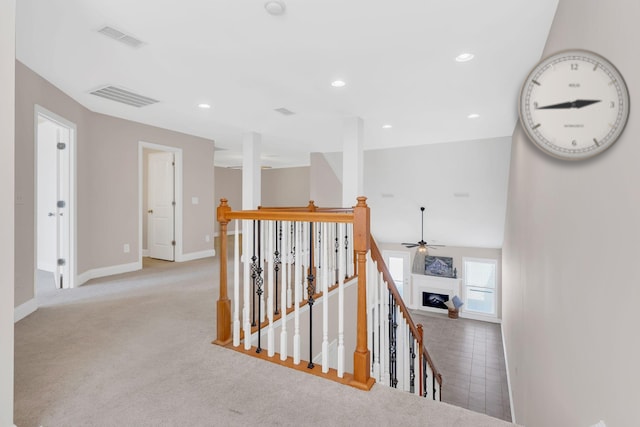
2,44
